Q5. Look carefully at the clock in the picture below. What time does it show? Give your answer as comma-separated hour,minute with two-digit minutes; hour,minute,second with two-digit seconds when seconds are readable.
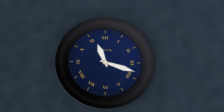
11,18
